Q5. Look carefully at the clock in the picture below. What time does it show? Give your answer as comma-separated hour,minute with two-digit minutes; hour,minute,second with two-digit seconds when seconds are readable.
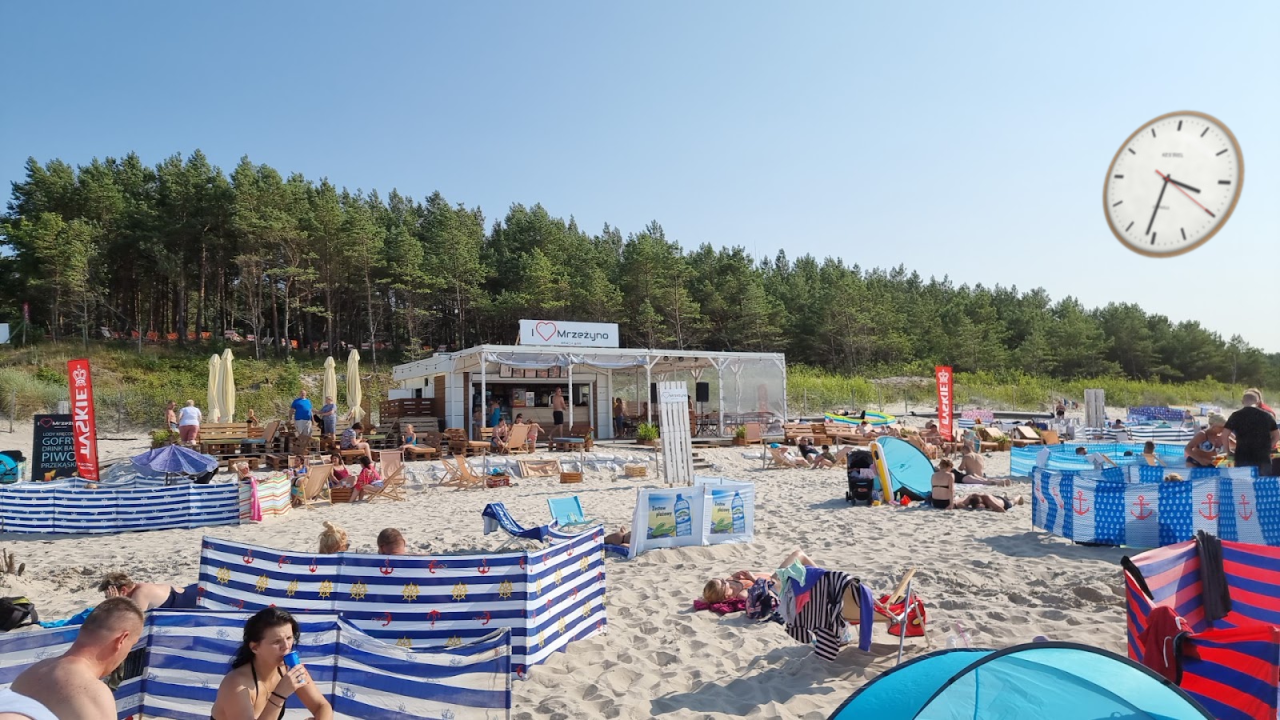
3,31,20
